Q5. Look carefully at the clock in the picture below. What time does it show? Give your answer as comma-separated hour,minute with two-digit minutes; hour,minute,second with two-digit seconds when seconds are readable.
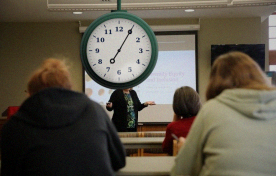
7,05
